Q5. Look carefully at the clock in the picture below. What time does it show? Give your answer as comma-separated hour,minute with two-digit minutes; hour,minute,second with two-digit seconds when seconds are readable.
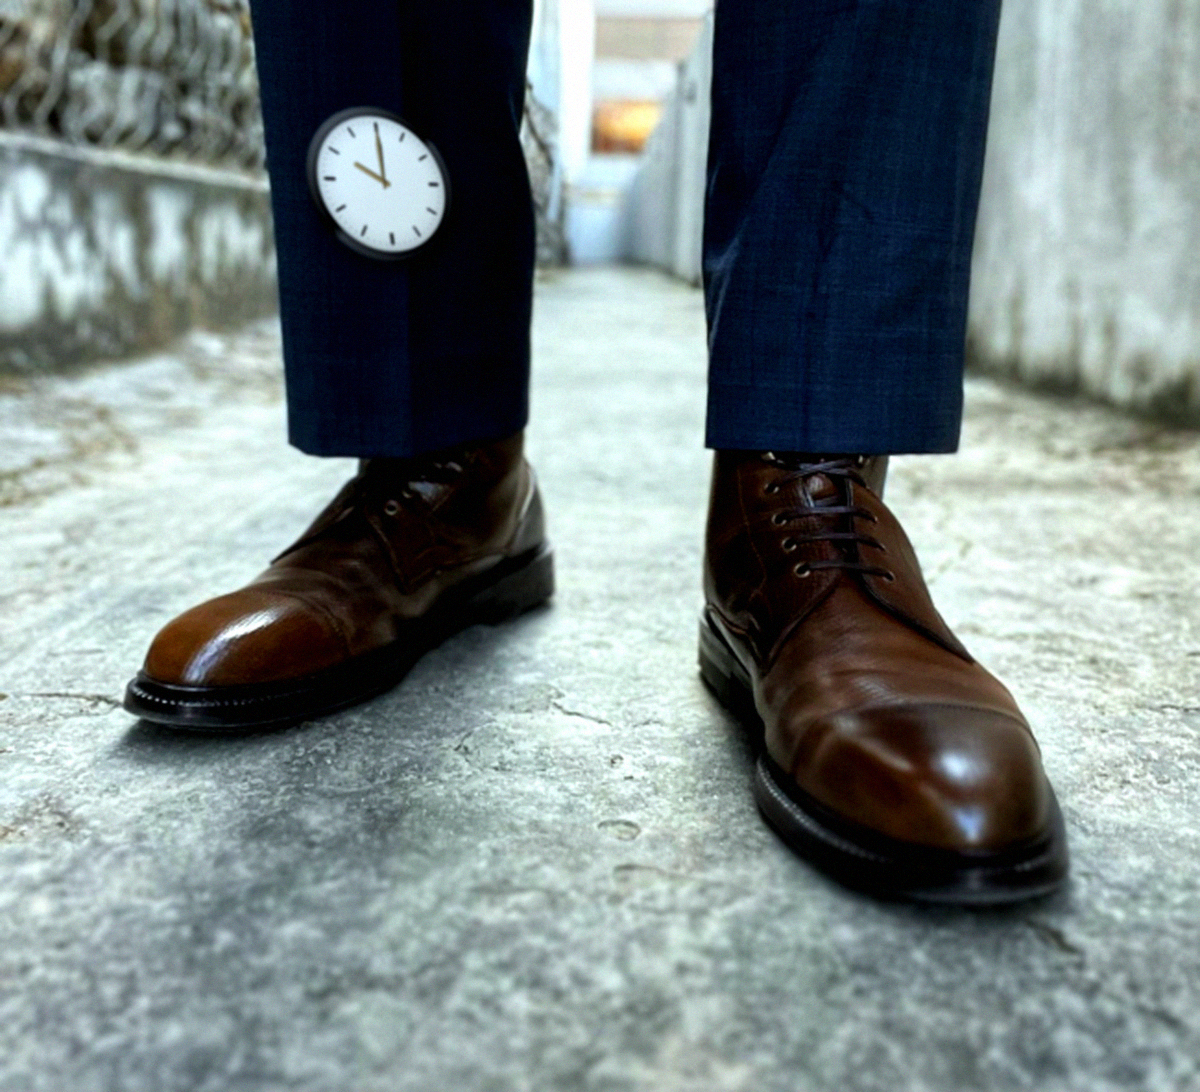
10,00
